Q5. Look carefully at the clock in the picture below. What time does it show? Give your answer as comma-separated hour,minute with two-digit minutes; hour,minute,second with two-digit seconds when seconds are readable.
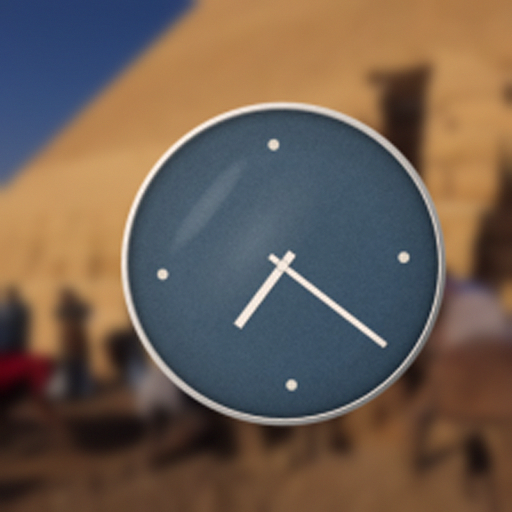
7,22
